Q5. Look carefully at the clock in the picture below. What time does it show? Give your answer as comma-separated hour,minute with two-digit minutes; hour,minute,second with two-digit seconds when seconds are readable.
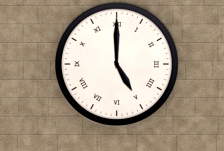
5,00
